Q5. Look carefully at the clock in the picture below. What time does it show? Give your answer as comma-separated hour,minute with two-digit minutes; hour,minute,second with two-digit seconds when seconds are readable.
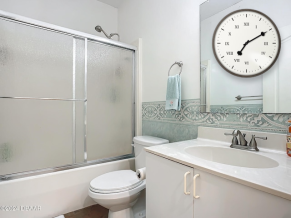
7,10
